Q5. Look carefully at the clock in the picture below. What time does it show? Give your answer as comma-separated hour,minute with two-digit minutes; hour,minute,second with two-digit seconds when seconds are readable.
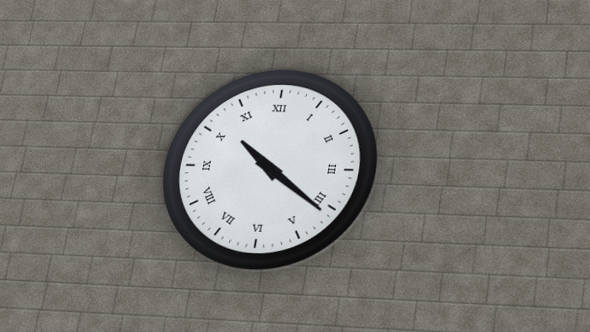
10,21
